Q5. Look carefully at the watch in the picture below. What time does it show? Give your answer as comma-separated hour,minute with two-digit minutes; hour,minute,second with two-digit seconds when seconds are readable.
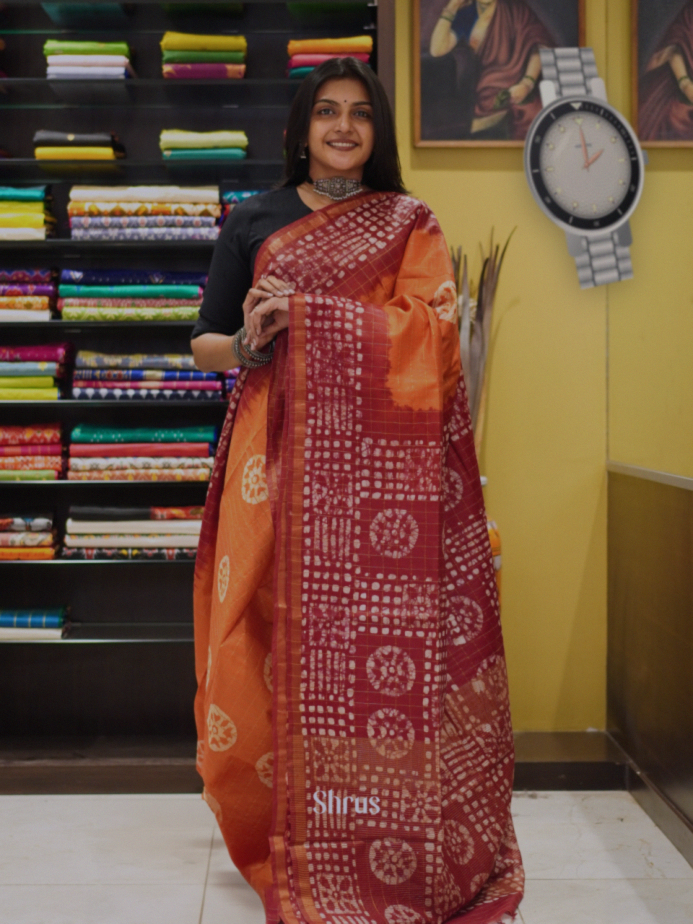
2,00
